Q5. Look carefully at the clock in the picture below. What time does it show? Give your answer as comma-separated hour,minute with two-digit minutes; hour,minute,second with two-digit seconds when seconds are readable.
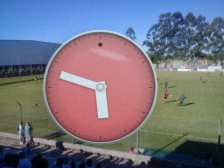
5,48
